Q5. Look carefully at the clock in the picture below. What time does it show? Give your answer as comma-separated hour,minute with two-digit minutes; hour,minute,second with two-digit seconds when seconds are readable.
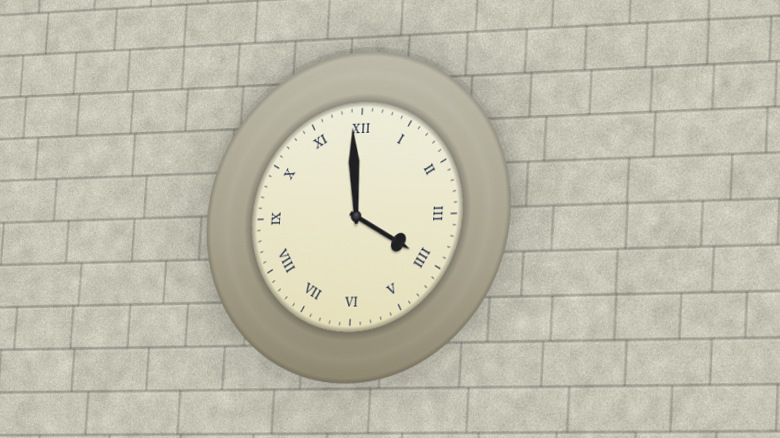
3,59
